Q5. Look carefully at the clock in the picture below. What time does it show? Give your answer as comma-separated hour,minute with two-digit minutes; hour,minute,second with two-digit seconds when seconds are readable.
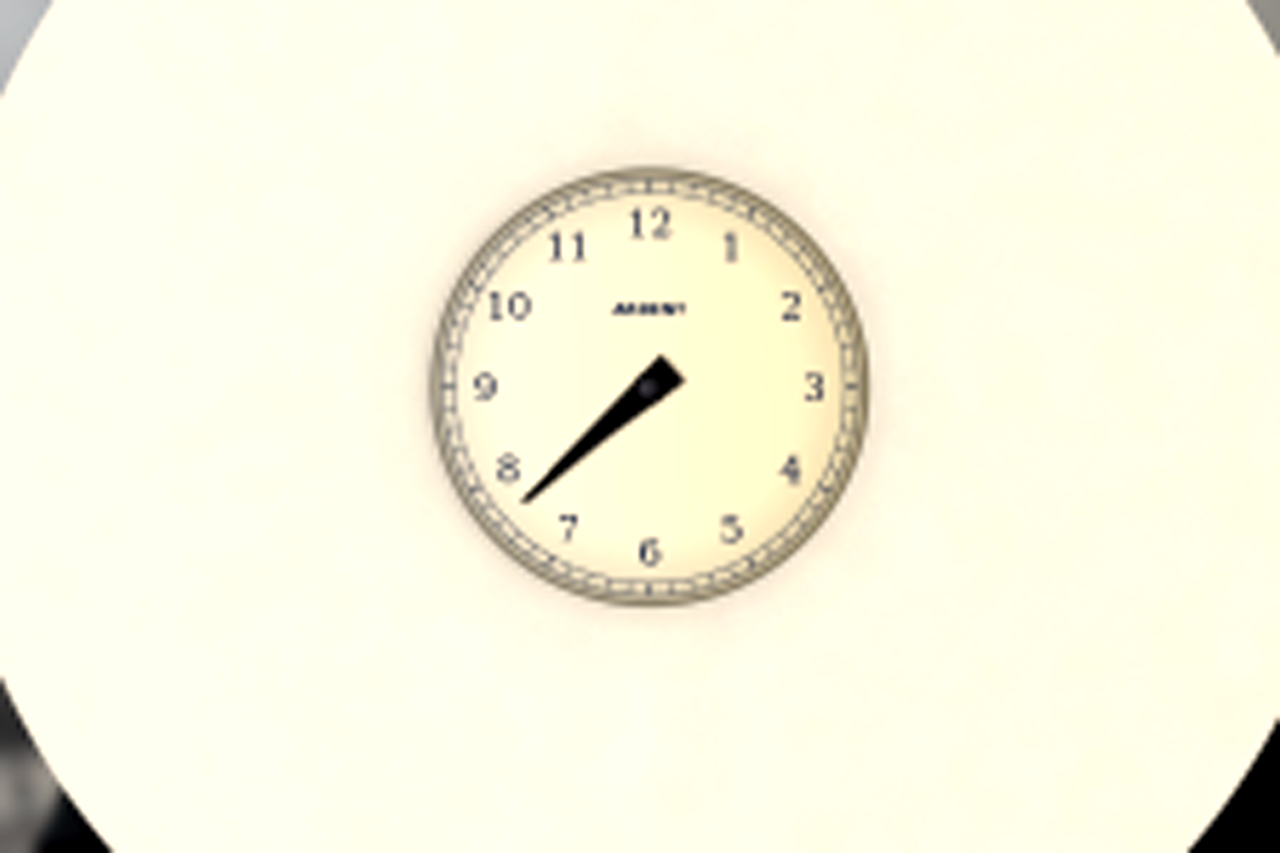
7,38
